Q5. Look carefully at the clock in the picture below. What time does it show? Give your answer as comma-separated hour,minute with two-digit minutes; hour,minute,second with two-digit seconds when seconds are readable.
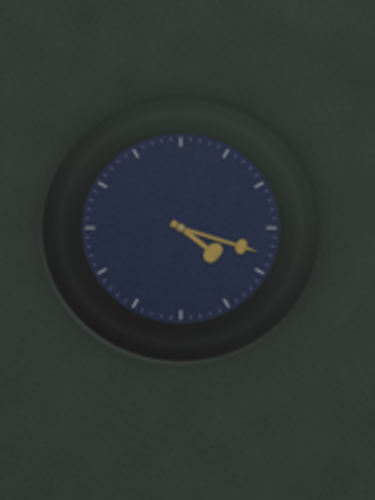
4,18
